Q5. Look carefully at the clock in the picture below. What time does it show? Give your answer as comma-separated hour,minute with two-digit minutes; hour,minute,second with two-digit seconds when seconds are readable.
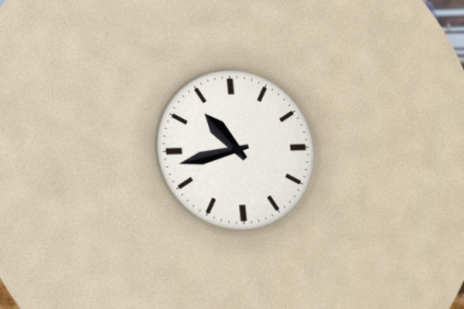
10,43
